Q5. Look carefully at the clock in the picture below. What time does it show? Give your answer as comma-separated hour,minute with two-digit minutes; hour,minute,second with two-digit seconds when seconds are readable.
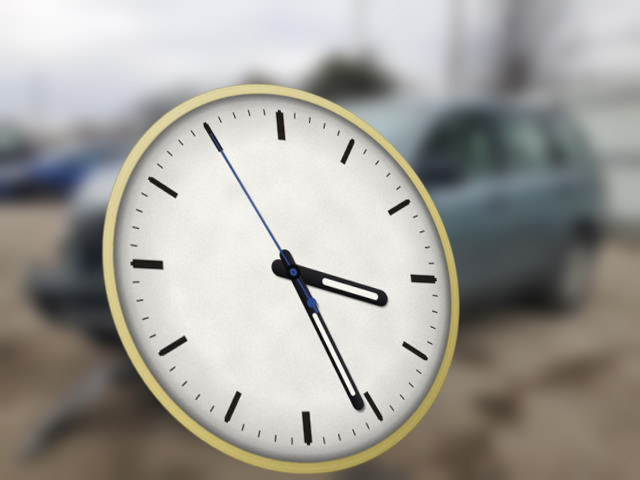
3,25,55
